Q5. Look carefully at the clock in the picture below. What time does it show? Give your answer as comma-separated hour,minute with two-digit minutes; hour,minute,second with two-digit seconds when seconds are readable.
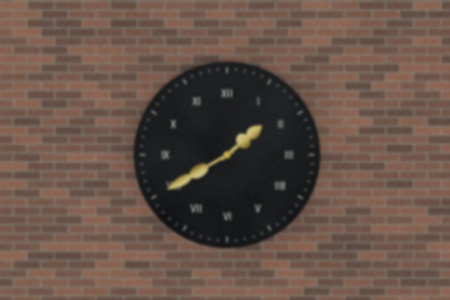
1,40
